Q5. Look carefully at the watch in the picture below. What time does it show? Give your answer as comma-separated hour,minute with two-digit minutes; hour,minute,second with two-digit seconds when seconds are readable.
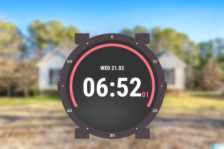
6,52
